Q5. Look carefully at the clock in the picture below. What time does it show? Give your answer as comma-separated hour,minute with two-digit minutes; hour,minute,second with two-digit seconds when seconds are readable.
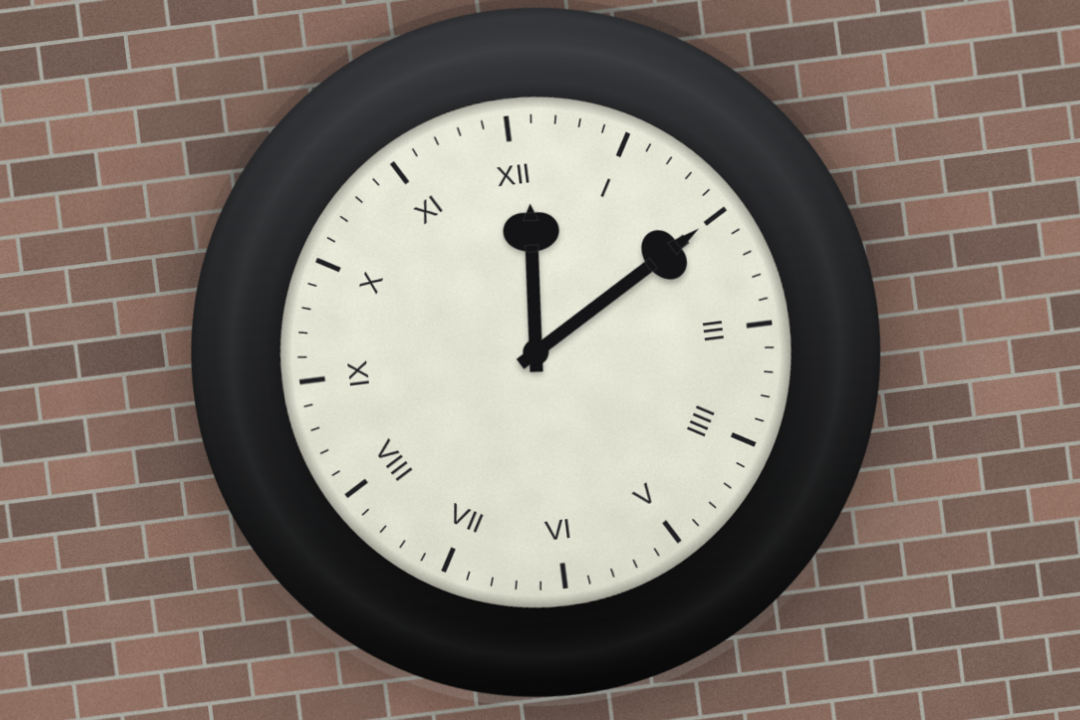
12,10
